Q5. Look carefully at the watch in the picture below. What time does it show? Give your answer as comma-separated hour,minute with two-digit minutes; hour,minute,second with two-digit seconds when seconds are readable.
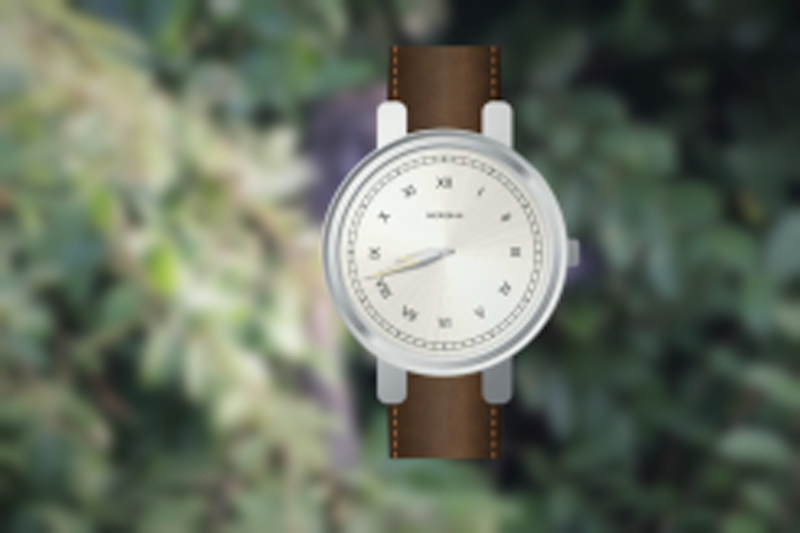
8,42
